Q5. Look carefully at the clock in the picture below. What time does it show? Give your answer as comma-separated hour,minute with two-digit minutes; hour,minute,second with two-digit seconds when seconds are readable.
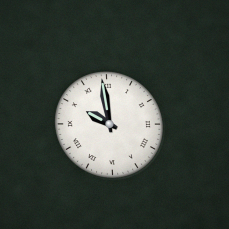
9,59
